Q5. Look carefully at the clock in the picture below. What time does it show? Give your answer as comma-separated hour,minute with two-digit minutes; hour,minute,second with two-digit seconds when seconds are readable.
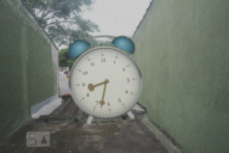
8,33
